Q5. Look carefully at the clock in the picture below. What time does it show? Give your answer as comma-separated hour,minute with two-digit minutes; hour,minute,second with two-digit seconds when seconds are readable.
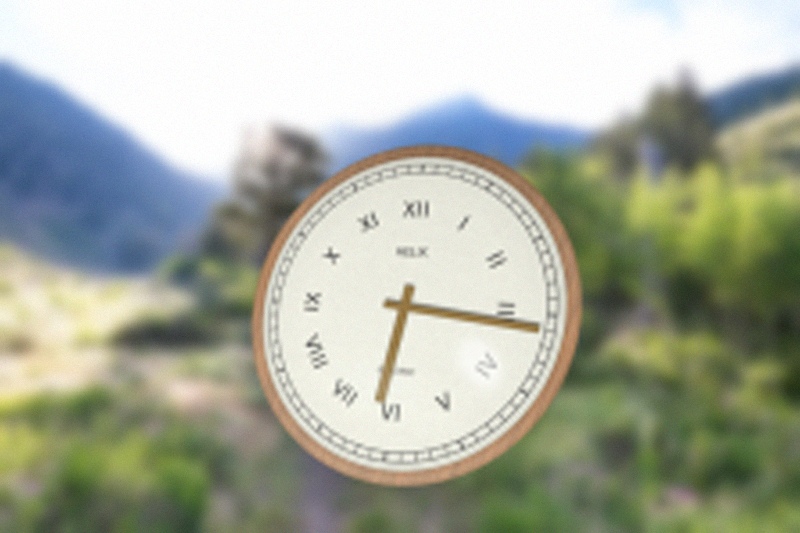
6,16
